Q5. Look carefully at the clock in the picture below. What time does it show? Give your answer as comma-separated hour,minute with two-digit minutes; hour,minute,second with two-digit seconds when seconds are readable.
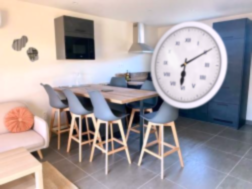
6,10
